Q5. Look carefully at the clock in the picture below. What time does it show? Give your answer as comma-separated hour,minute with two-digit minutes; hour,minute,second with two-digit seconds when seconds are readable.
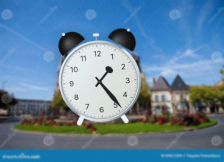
1,24
